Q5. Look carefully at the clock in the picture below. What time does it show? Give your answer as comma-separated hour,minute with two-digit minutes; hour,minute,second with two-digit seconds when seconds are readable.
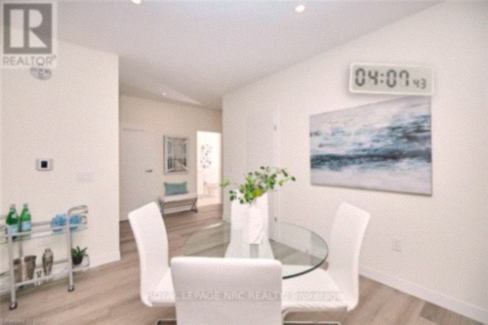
4,07
